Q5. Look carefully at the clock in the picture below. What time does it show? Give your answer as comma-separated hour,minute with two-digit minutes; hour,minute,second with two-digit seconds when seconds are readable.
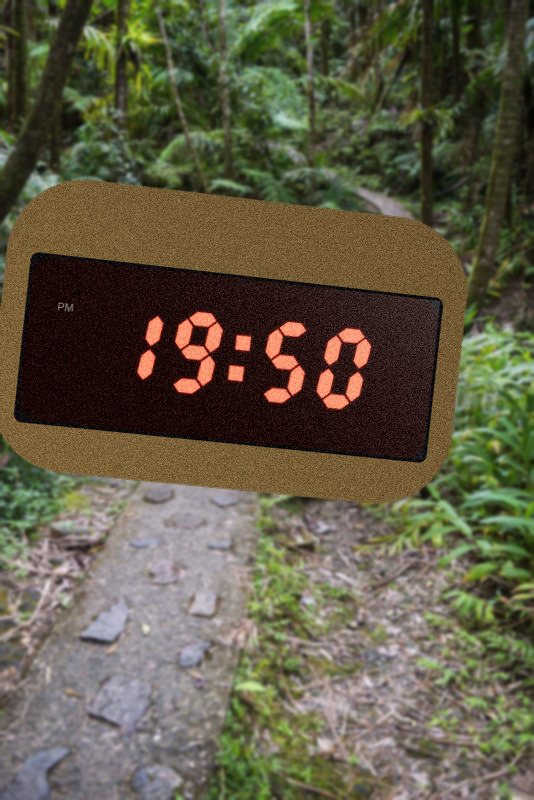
19,50
